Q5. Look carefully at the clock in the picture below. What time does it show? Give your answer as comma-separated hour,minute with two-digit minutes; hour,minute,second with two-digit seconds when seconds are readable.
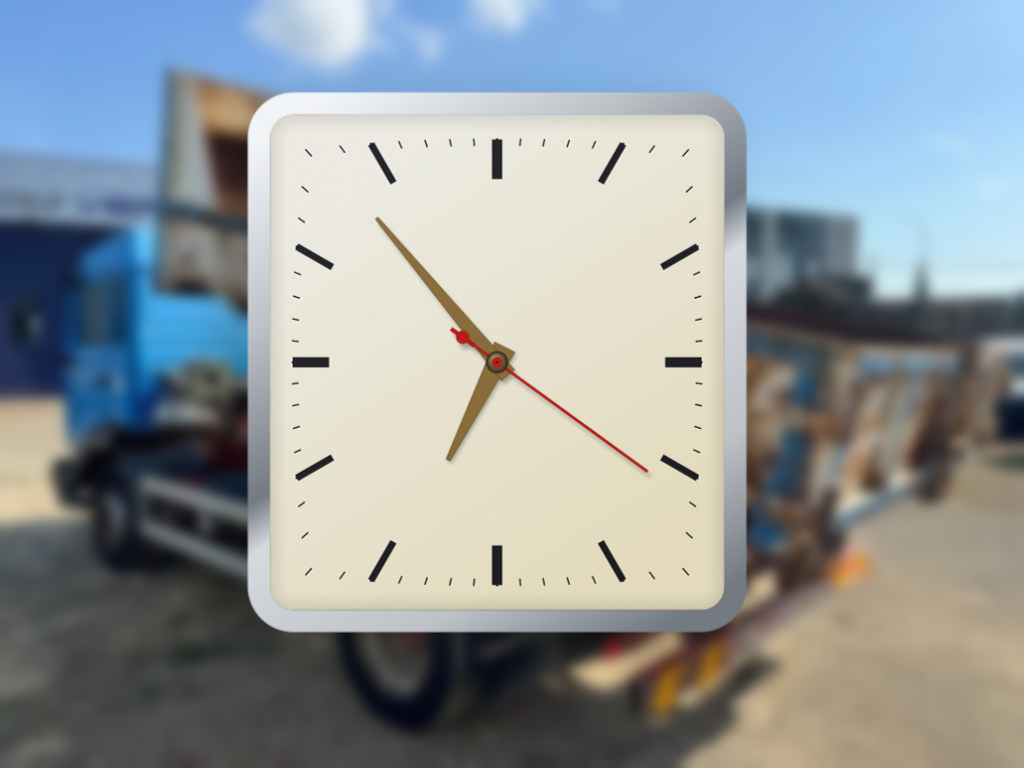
6,53,21
